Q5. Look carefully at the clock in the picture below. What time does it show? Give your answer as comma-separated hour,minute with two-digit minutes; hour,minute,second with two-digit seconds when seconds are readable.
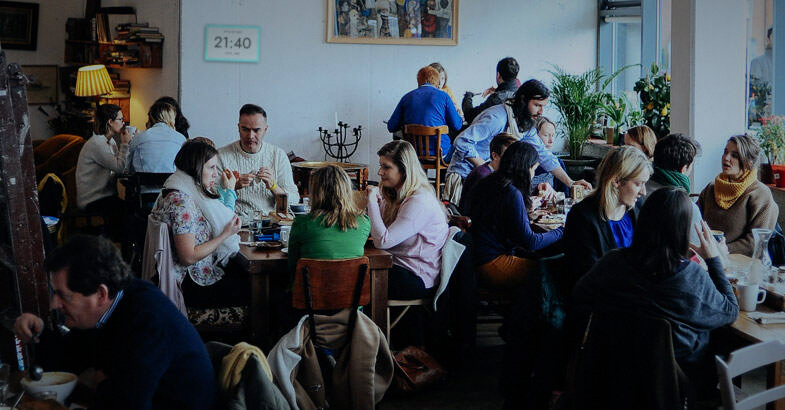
21,40
